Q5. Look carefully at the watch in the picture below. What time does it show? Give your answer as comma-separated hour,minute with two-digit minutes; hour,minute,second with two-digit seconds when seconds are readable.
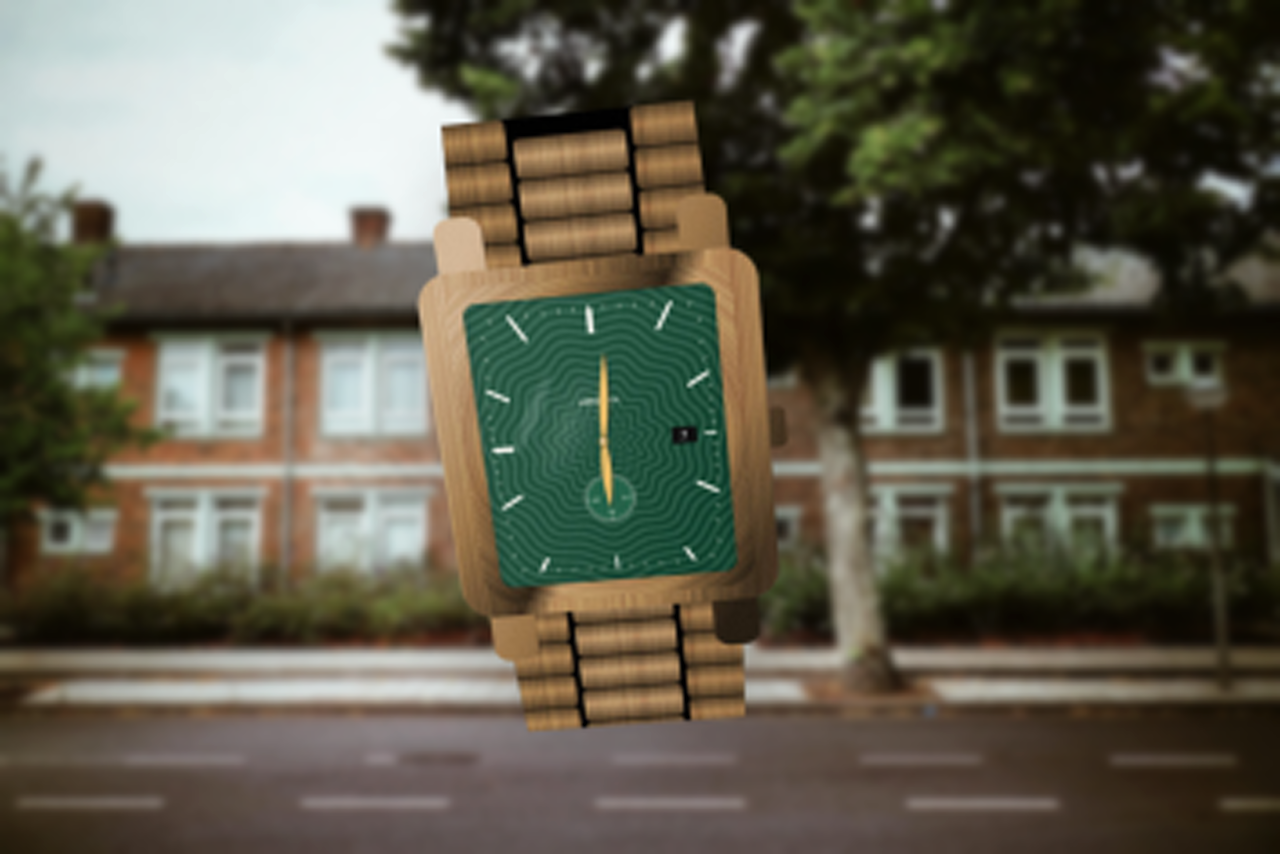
6,01
